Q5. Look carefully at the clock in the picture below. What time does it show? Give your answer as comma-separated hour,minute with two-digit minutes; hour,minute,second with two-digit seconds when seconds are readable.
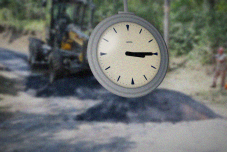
3,15
